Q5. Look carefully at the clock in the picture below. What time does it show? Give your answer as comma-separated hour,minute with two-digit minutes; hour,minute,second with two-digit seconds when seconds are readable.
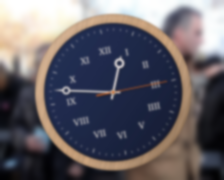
12,47,15
